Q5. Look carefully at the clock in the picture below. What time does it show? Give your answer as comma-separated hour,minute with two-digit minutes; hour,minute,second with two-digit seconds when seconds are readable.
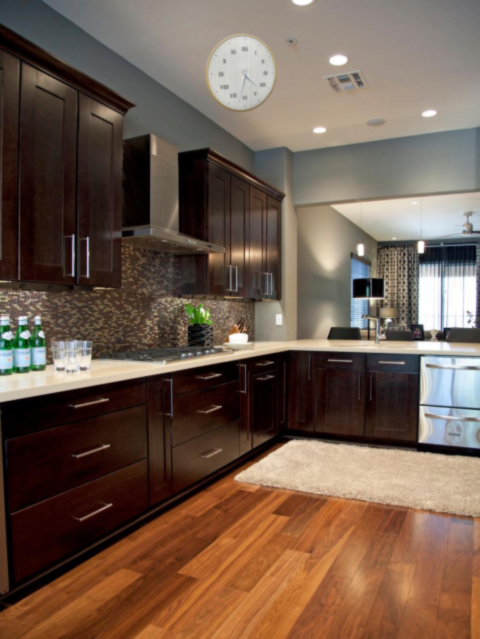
4,32
